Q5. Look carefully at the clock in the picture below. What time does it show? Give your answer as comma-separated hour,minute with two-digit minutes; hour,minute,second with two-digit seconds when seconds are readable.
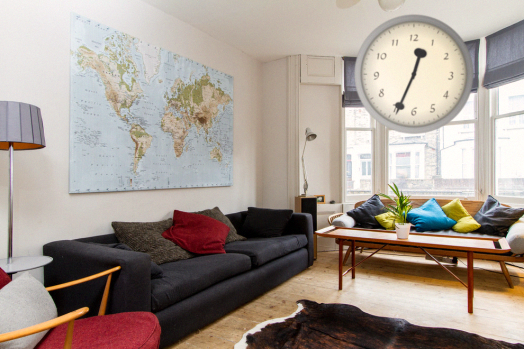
12,34
